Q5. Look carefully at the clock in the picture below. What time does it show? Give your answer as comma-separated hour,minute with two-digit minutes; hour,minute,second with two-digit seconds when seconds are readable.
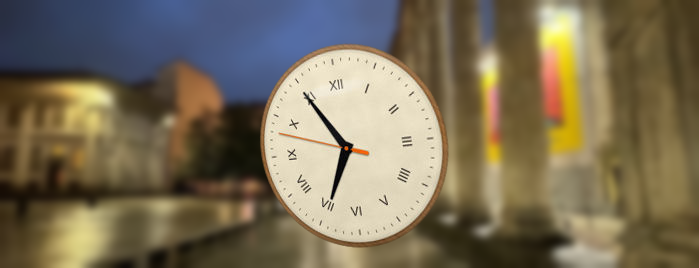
6,54,48
